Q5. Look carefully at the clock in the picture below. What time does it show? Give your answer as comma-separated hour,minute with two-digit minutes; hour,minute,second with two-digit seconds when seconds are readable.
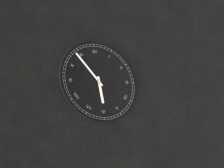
5,54
